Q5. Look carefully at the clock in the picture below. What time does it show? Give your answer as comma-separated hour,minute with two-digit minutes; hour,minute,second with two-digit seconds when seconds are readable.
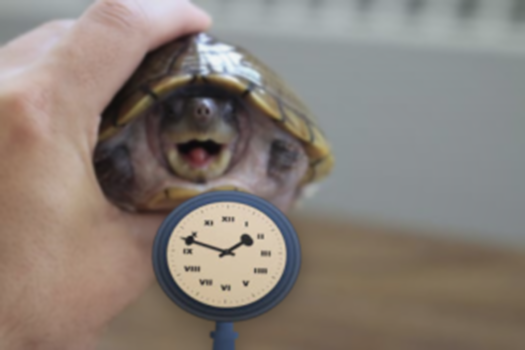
1,48
